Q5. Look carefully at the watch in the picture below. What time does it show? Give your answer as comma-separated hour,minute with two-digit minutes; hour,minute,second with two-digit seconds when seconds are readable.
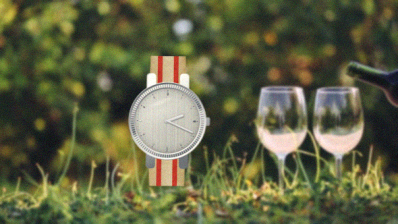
2,19
